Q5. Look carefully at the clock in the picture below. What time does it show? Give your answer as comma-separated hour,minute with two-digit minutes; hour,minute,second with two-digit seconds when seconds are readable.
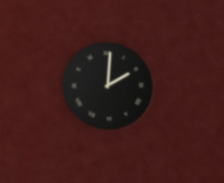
2,01
